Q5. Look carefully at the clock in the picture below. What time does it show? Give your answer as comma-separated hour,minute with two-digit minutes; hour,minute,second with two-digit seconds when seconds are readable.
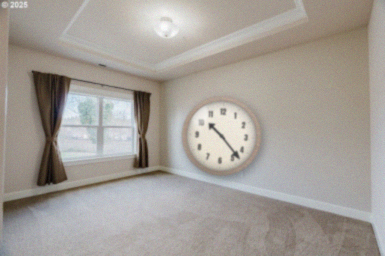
10,23
